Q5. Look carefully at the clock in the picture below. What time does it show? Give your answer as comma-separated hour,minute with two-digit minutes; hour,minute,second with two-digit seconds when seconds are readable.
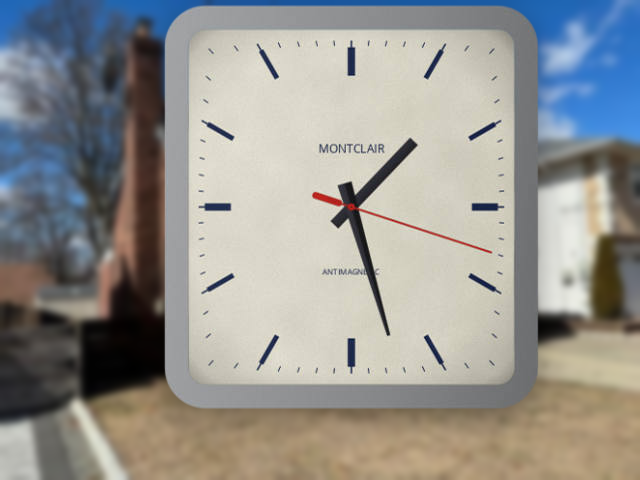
1,27,18
